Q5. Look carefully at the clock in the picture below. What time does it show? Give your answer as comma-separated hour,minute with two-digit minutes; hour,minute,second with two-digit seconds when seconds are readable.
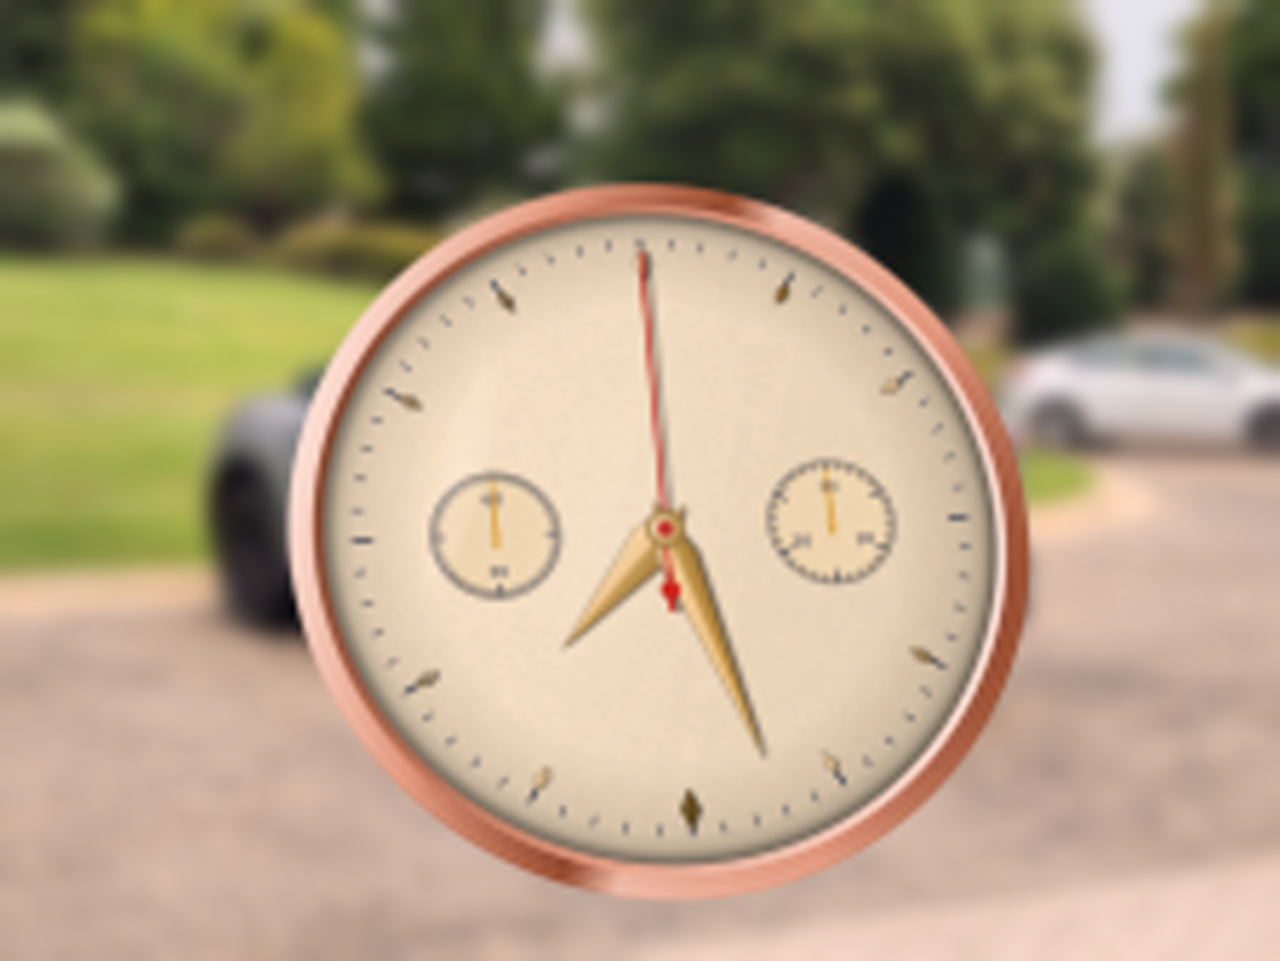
7,27
